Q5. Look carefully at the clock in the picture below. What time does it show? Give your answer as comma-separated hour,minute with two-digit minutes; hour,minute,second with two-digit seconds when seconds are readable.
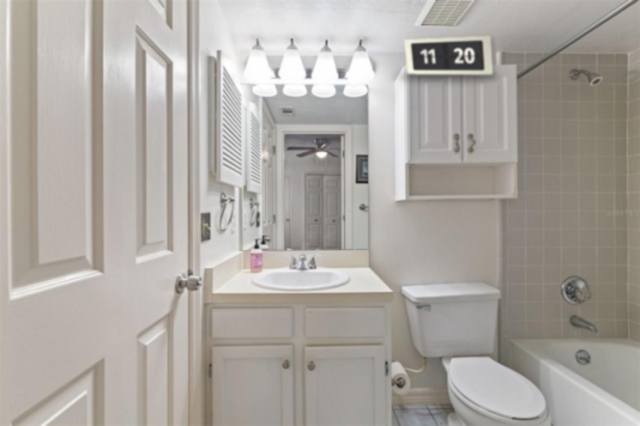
11,20
